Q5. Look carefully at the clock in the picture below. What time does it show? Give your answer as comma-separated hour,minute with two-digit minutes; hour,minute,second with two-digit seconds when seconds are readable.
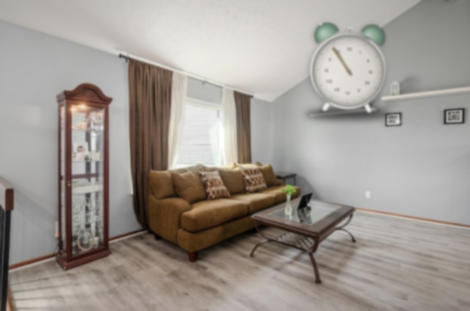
10,54
